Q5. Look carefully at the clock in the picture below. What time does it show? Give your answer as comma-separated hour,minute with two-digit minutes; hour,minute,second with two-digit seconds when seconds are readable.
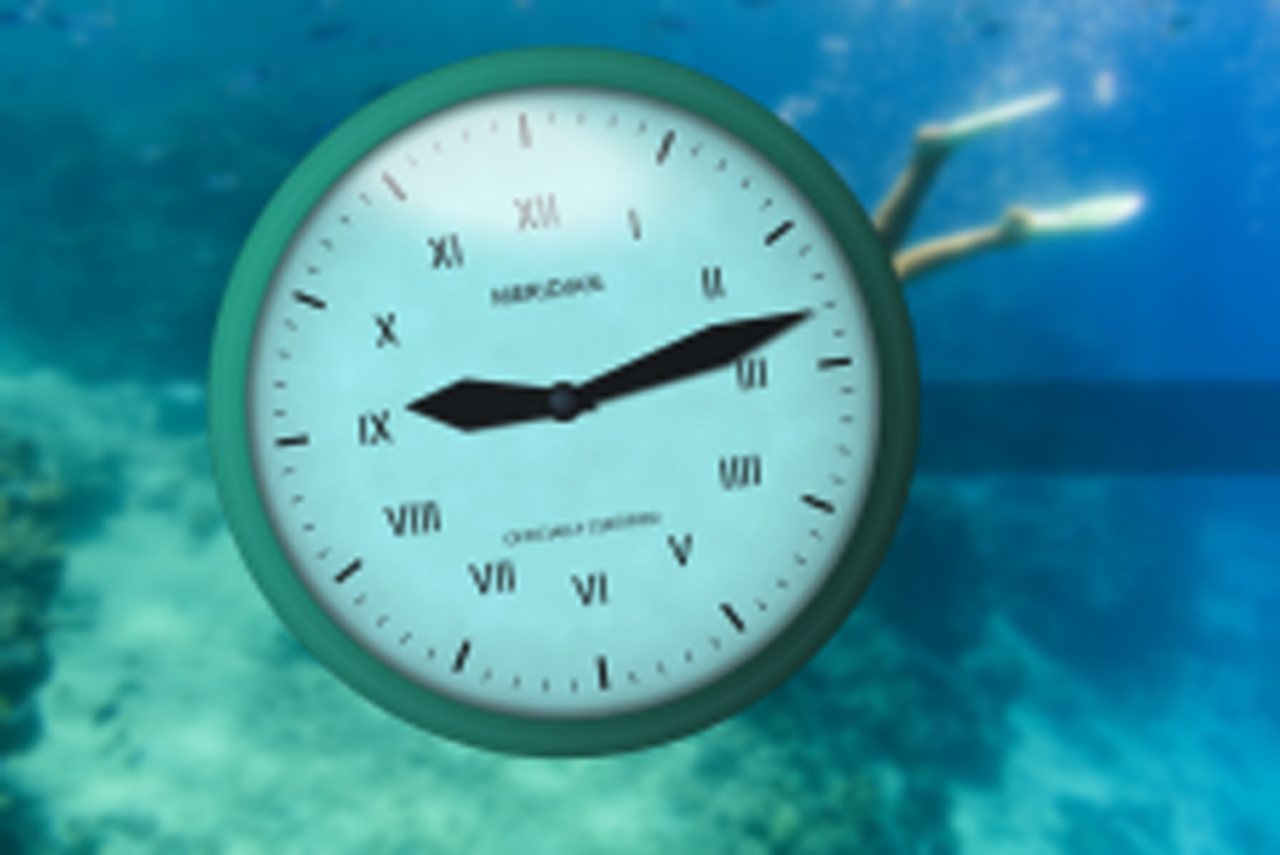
9,13
